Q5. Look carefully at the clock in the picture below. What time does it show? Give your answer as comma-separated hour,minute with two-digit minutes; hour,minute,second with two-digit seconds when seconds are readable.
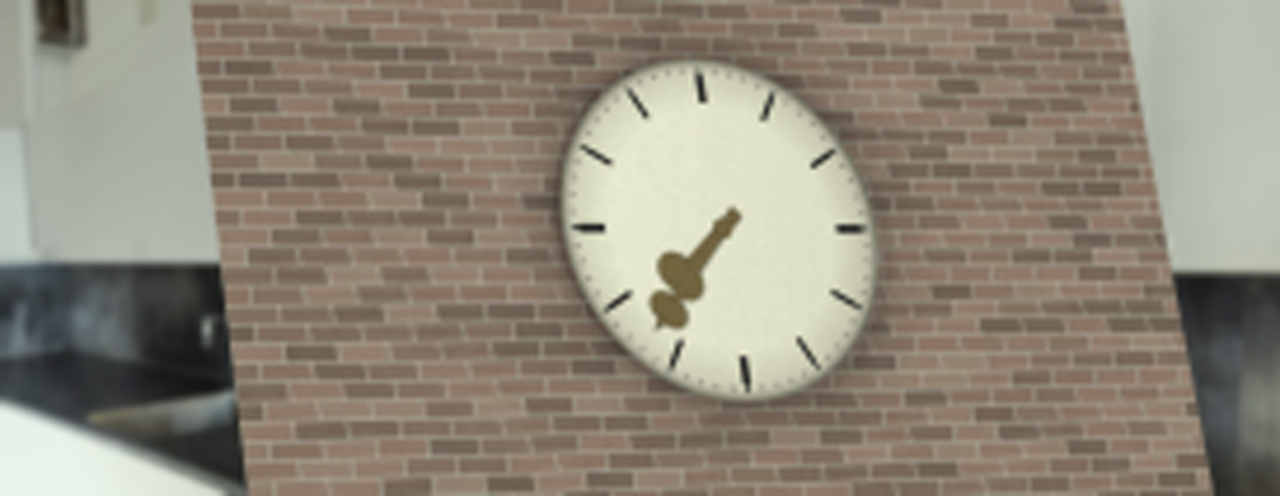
7,37
